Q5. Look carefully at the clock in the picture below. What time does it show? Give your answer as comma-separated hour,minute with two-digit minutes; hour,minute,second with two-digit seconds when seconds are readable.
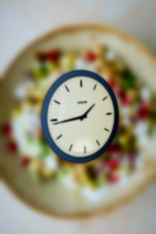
1,44
